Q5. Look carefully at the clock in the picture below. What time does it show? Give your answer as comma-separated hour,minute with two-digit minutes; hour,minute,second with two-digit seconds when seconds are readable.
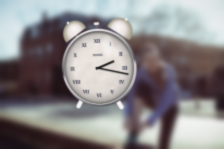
2,17
